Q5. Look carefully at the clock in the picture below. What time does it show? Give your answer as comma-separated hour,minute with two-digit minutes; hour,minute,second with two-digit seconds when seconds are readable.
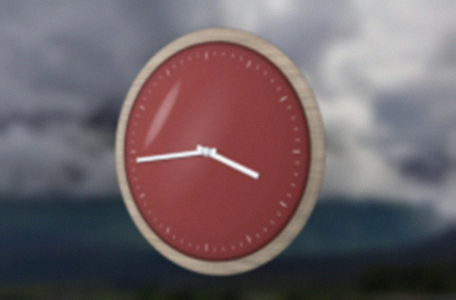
3,44
